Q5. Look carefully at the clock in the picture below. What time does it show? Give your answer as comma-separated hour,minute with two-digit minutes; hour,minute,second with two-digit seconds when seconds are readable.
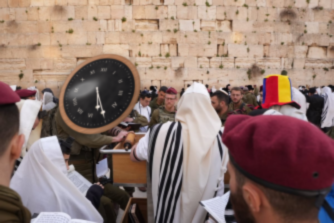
5,25
